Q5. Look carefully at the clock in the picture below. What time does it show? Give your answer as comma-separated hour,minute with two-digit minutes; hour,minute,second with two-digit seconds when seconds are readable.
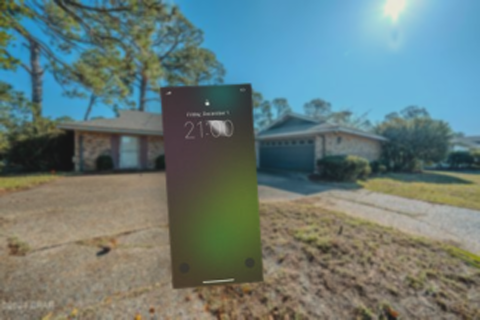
21,00
